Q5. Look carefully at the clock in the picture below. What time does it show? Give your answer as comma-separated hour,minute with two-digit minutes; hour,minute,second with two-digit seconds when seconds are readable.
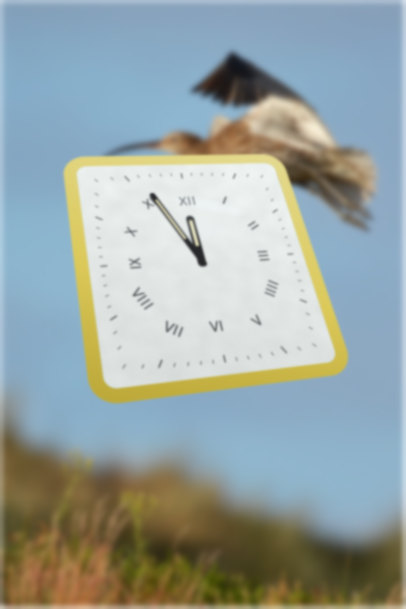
11,56
